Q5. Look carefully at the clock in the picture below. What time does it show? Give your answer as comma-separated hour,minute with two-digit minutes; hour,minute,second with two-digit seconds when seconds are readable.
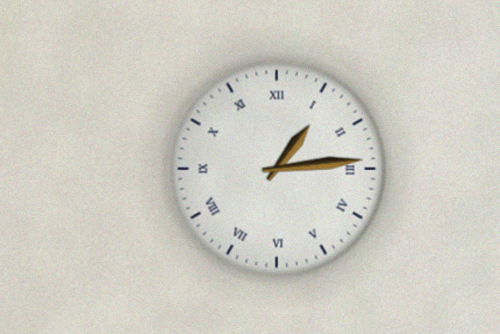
1,14
